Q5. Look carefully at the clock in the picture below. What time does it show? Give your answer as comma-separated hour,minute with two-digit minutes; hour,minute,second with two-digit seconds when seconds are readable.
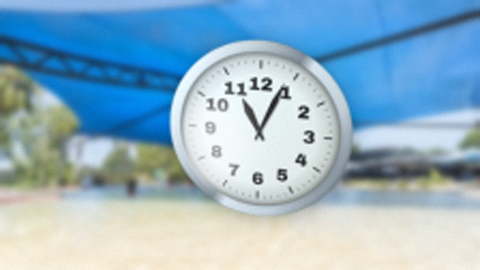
11,04
